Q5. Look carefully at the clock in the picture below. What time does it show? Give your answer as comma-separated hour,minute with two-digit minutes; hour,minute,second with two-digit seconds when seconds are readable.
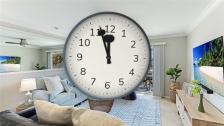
11,57
